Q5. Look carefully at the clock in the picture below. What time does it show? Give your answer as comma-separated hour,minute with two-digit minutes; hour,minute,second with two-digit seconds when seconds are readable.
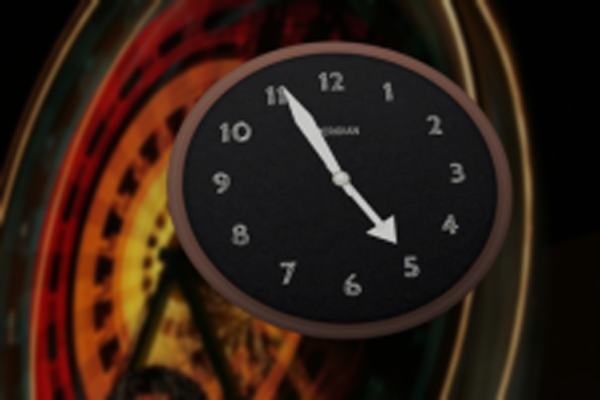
4,56
